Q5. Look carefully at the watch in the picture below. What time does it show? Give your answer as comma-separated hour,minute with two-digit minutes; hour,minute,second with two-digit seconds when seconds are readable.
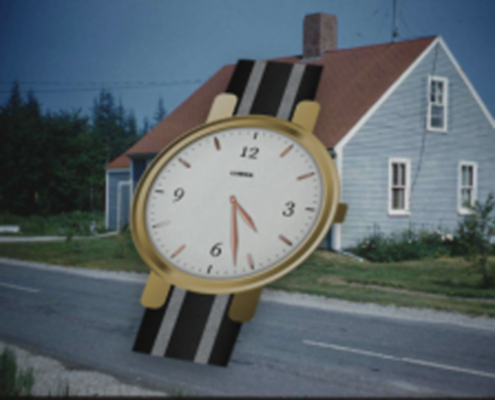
4,27
